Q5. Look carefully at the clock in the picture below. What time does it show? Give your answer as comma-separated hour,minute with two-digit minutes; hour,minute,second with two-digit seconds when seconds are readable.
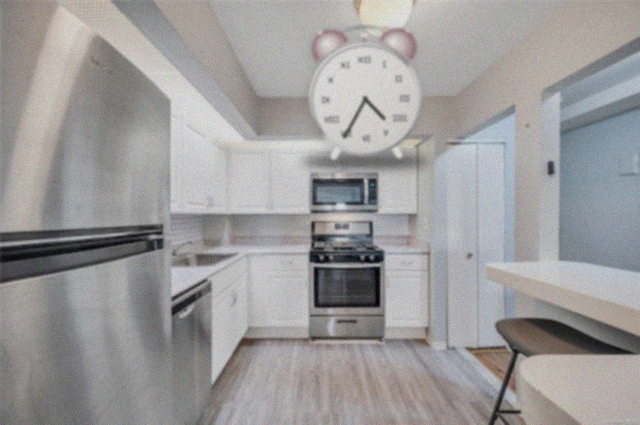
4,35
